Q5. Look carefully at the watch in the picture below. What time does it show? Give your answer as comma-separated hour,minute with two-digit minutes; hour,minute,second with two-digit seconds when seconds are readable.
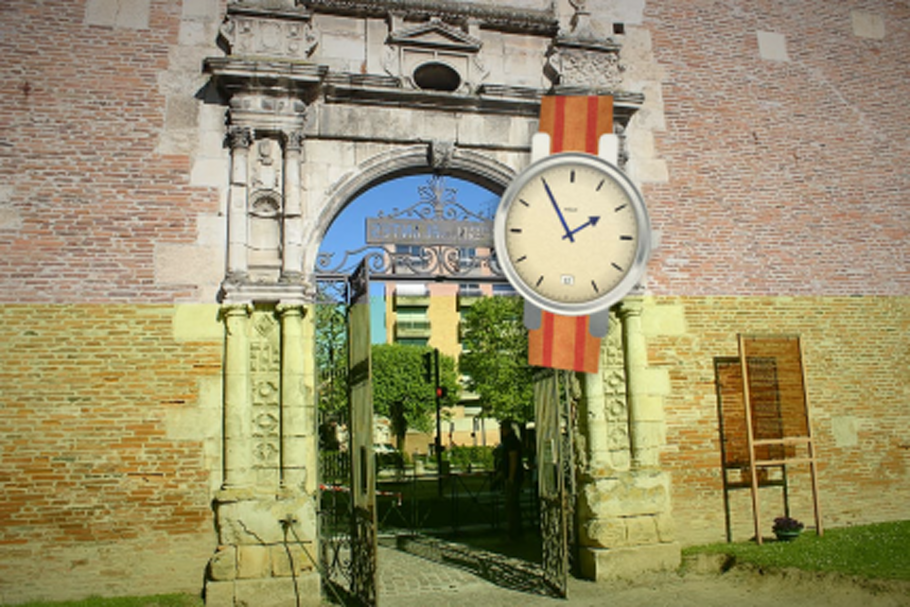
1,55
